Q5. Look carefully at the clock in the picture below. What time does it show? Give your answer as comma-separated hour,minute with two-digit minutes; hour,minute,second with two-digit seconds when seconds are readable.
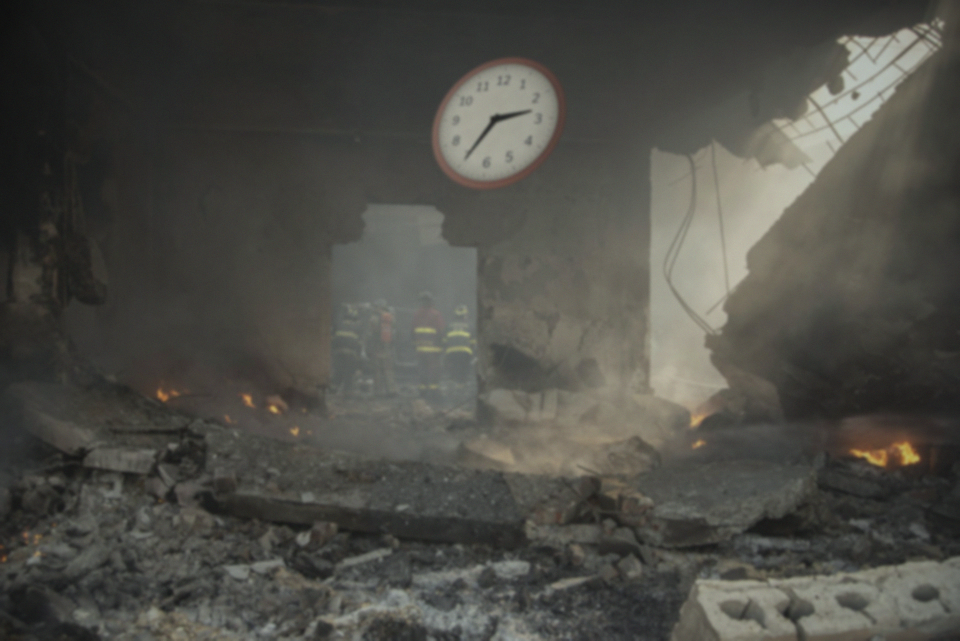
2,35
